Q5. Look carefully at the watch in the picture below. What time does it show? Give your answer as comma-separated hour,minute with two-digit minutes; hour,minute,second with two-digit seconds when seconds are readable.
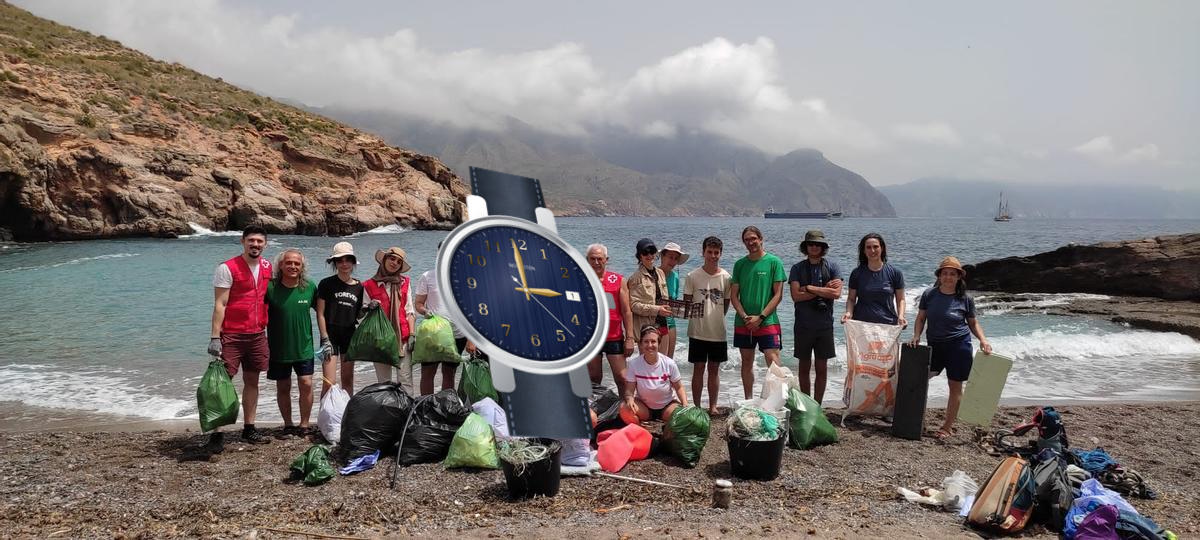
2,59,23
